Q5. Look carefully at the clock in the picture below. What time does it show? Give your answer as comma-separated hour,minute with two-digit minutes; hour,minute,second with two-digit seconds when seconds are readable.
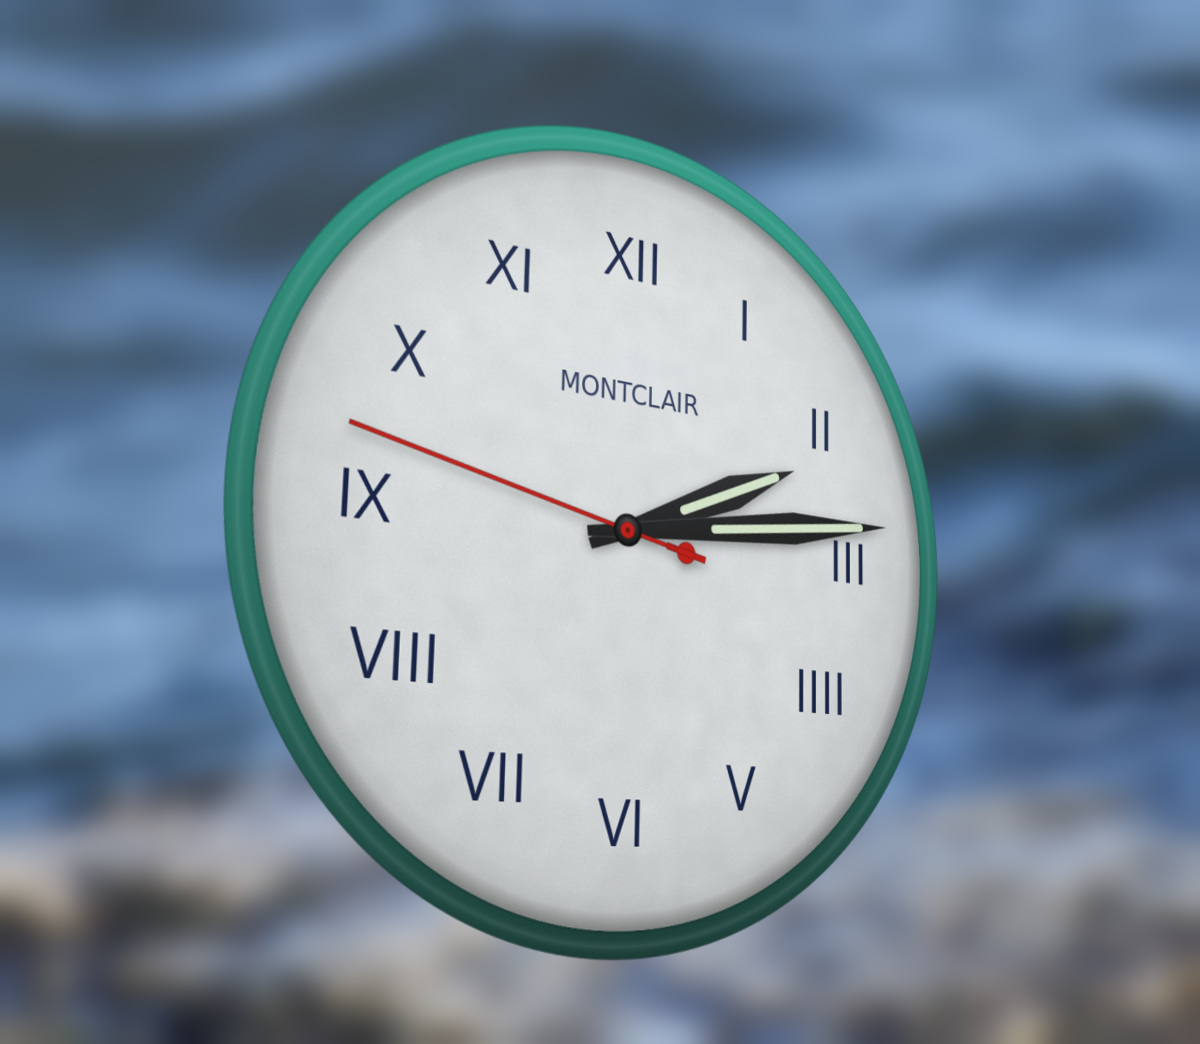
2,13,47
